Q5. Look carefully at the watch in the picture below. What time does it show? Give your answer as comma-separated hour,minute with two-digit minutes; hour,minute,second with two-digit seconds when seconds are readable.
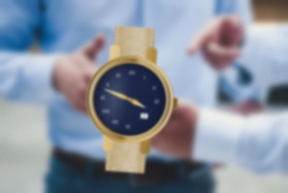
3,48
